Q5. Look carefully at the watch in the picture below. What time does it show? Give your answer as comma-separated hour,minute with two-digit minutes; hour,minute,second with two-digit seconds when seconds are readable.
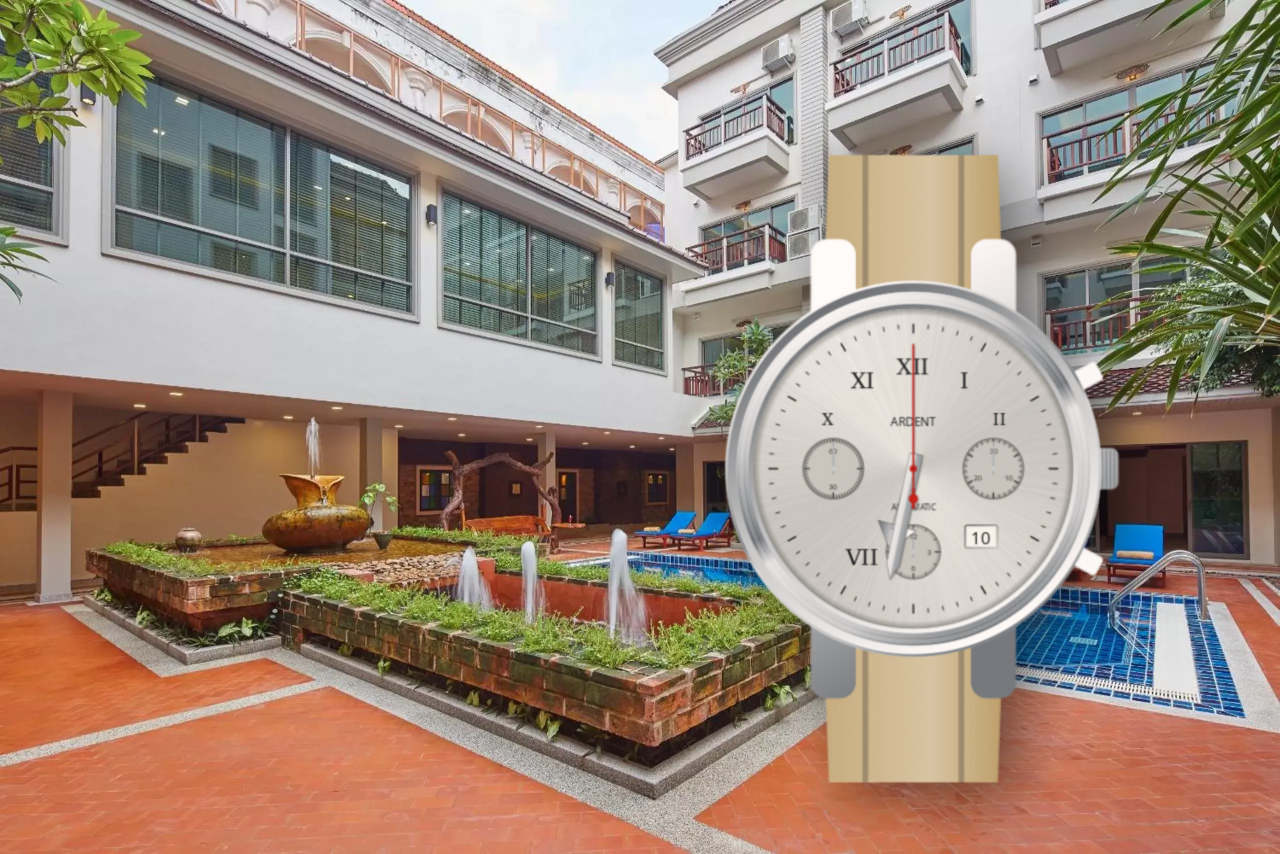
6,32
